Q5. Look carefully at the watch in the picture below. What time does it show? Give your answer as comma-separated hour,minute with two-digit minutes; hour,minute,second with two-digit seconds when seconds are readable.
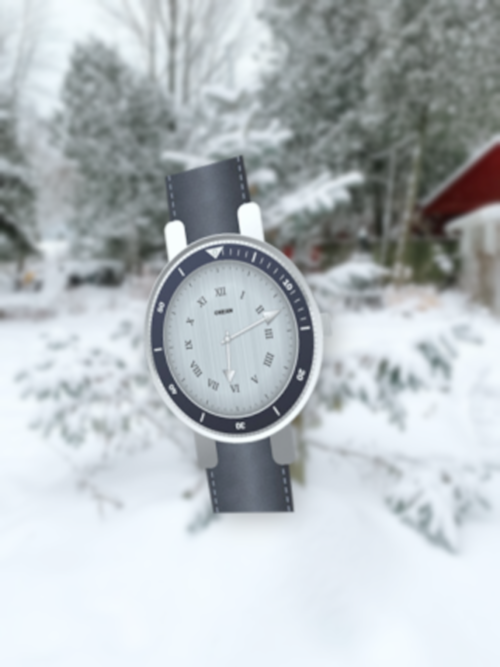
6,12
